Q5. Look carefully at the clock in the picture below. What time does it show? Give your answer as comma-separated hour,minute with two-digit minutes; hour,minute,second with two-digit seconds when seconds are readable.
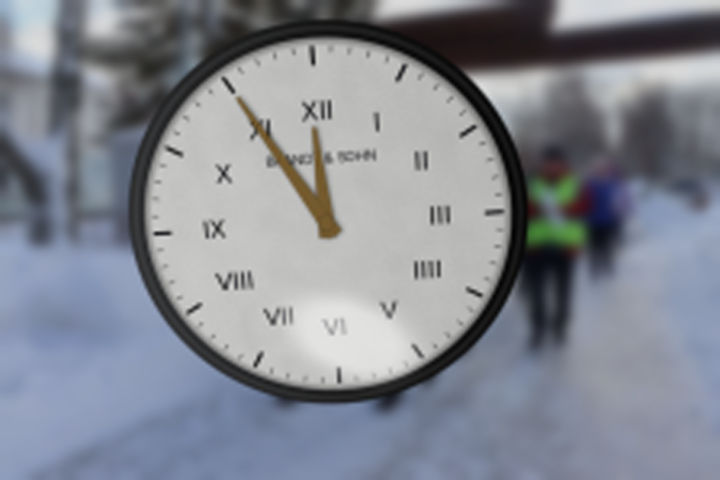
11,55
